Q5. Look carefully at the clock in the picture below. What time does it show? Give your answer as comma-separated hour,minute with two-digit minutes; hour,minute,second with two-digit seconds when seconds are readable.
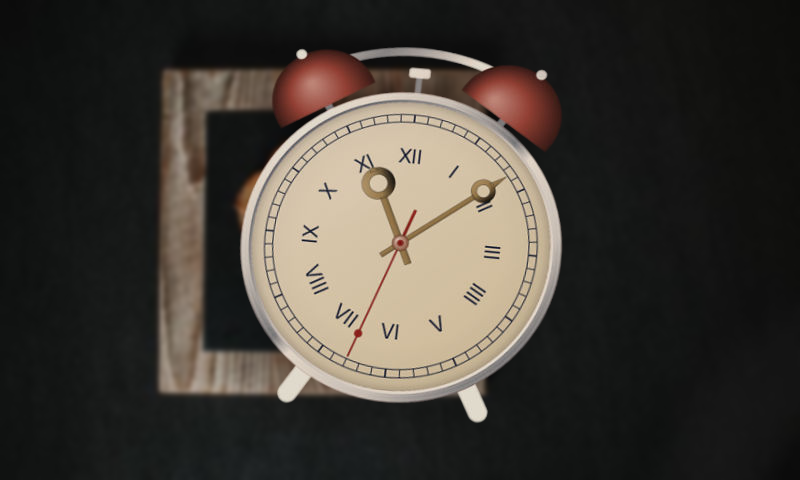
11,08,33
